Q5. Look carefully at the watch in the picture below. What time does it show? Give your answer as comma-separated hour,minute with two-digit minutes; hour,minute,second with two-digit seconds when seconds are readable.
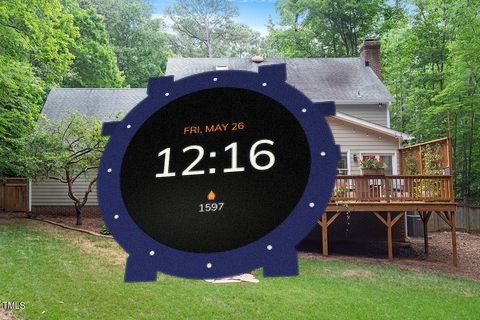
12,16
